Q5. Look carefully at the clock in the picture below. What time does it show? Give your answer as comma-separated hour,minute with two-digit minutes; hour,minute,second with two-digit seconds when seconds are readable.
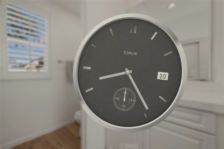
8,24
